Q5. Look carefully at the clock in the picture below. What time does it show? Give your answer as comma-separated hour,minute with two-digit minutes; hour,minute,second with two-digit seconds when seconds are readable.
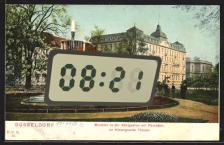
8,21
